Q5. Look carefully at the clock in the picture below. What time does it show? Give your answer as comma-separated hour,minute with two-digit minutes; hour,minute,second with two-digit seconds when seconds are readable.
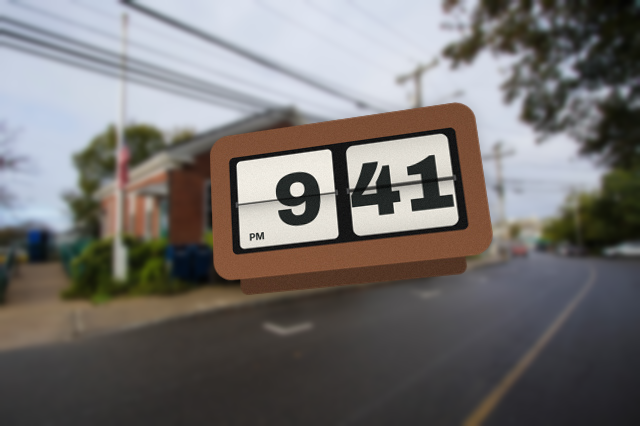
9,41
